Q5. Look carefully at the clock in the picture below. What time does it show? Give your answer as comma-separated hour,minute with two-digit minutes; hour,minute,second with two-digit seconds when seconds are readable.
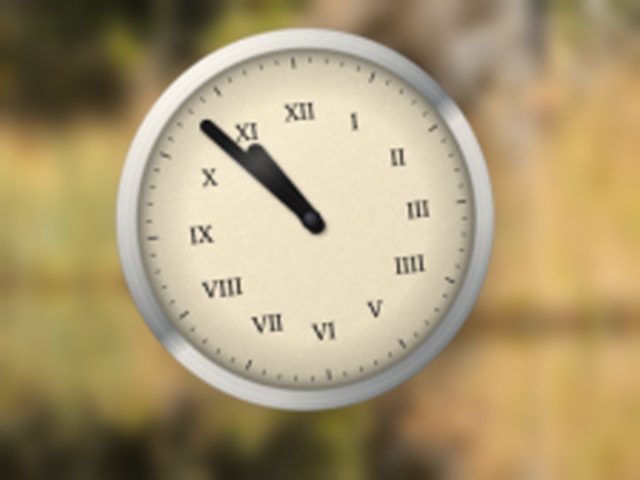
10,53
